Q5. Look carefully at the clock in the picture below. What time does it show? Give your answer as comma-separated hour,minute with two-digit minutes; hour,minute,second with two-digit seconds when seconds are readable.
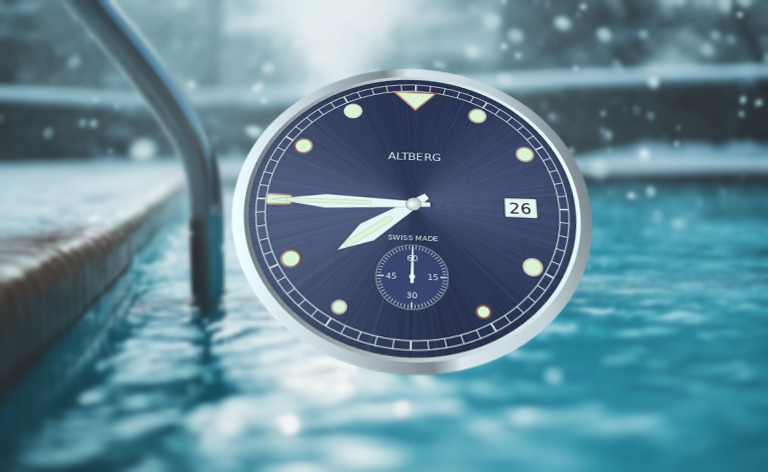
7,45
